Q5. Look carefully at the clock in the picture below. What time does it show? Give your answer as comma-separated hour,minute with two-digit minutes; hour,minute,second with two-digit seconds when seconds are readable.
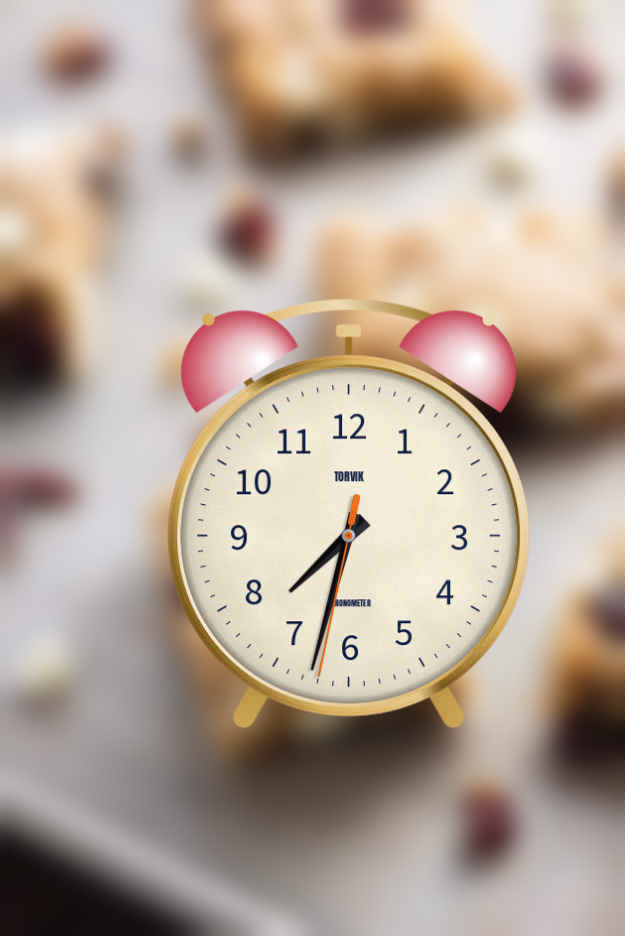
7,32,32
